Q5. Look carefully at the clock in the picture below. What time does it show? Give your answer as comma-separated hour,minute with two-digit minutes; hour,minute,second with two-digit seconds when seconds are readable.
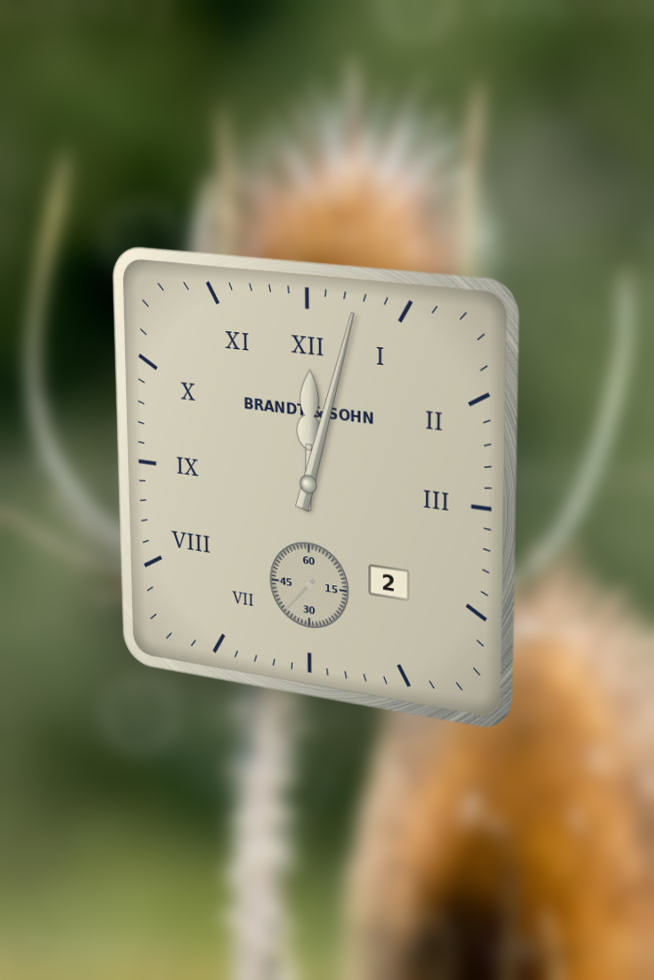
12,02,37
